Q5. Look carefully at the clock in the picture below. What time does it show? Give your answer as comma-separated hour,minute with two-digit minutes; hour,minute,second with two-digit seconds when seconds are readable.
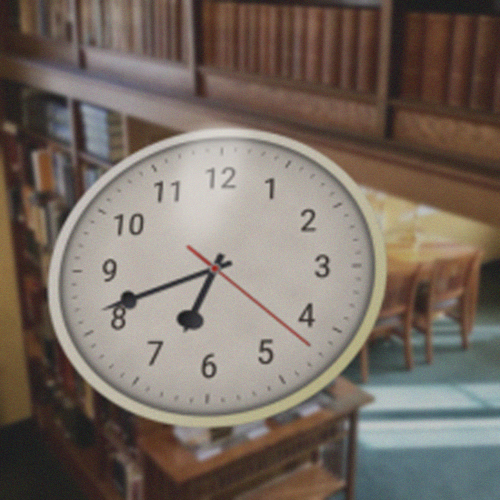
6,41,22
